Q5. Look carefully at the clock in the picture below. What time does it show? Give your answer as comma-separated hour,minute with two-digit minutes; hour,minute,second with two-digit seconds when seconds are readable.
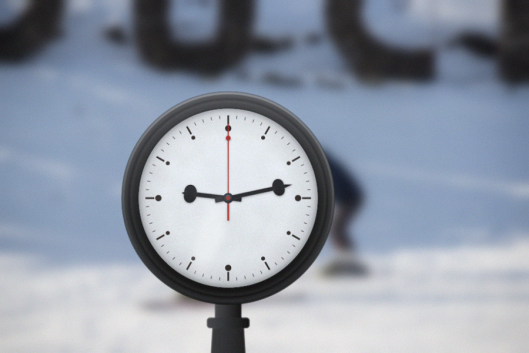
9,13,00
